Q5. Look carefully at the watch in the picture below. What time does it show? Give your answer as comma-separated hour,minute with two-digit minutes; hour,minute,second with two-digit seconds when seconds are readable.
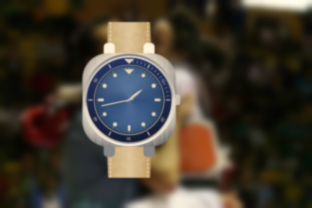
1,43
